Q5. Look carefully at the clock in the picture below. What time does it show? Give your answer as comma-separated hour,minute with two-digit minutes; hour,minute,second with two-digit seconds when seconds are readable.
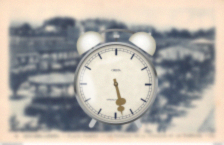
5,28
